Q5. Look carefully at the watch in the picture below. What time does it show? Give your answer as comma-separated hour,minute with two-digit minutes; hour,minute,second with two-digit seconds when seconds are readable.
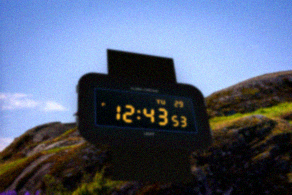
12,43,53
